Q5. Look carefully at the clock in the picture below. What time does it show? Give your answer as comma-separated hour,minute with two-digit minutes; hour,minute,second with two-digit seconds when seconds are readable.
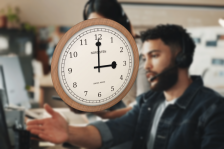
3,00
